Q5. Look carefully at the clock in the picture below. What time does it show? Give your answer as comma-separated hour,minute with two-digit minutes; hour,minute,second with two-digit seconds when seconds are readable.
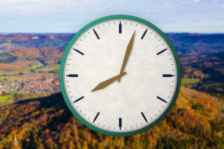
8,03
